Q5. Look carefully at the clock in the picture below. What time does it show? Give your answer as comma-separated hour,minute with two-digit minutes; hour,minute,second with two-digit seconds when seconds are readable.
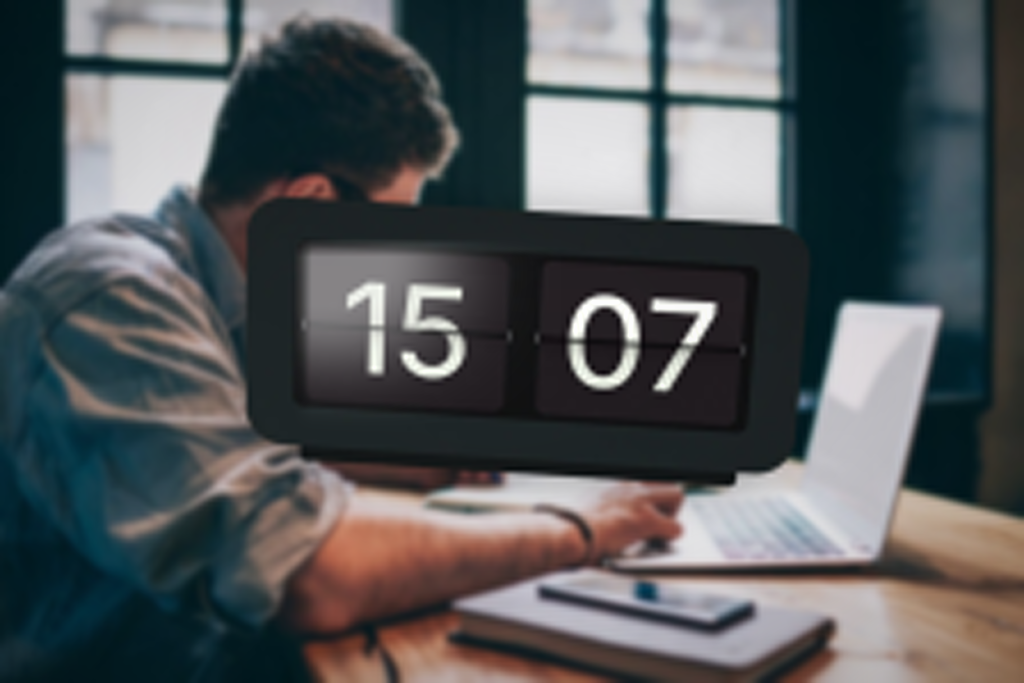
15,07
